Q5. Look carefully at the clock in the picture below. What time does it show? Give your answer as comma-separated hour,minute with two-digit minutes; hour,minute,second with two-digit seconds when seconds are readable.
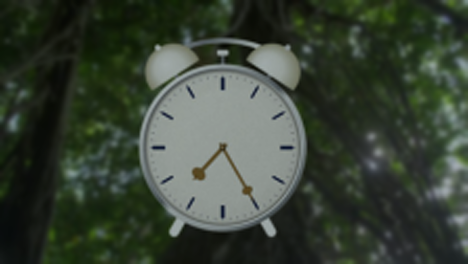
7,25
